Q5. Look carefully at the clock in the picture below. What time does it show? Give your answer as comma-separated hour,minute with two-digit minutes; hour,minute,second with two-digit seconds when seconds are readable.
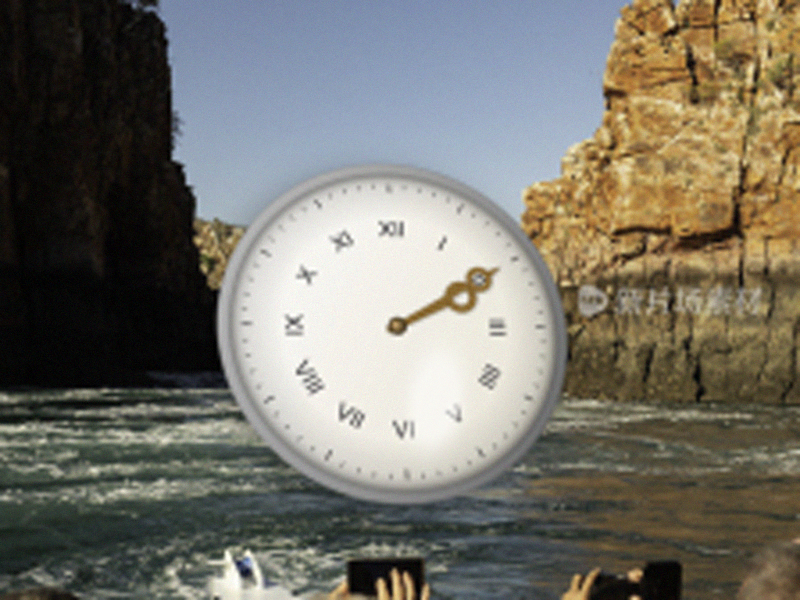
2,10
